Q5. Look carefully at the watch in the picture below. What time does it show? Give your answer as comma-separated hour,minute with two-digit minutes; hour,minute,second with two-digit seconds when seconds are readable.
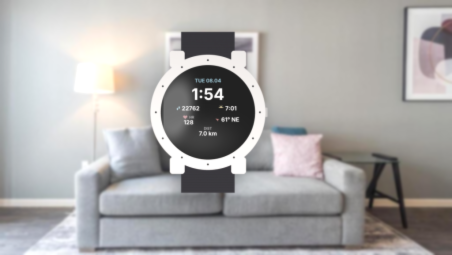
1,54
